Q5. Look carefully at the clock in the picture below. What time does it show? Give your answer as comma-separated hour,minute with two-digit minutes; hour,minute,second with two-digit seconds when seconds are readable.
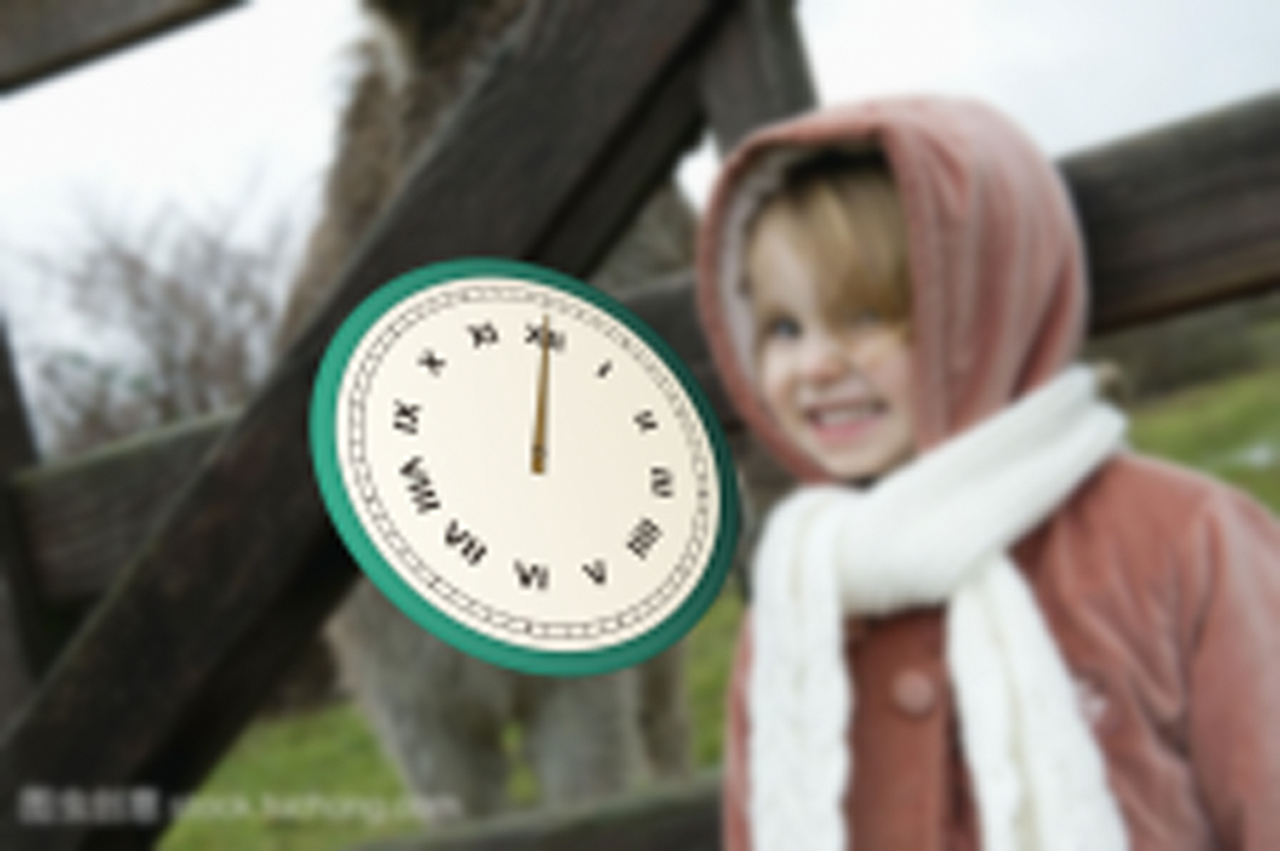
12,00
